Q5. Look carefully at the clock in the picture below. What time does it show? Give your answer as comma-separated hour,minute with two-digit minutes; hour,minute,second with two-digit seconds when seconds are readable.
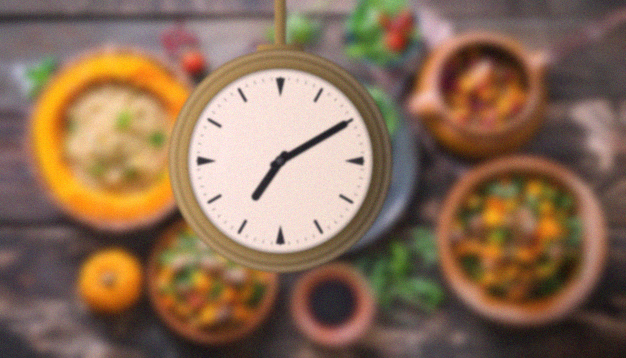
7,10
